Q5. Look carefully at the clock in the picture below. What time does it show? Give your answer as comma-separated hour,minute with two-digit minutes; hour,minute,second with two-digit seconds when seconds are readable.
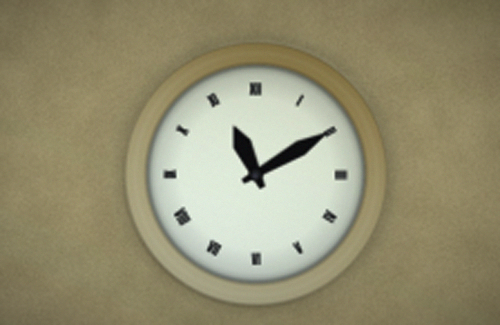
11,10
